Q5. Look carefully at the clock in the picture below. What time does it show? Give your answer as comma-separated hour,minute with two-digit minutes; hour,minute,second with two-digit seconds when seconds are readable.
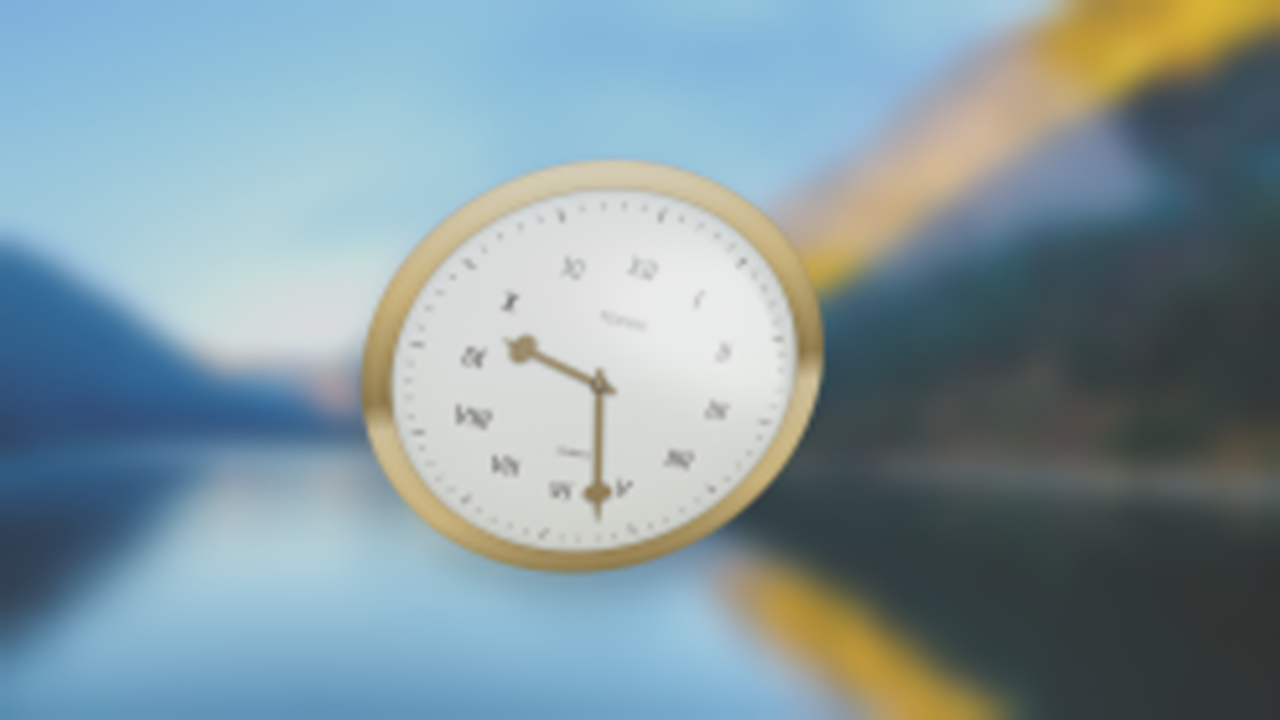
9,27
